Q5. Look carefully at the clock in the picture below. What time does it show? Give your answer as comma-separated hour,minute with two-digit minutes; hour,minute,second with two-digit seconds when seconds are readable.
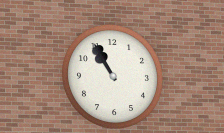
10,55
